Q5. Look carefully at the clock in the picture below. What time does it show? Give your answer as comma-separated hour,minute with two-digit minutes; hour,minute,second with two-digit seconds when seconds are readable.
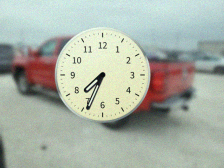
7,34
